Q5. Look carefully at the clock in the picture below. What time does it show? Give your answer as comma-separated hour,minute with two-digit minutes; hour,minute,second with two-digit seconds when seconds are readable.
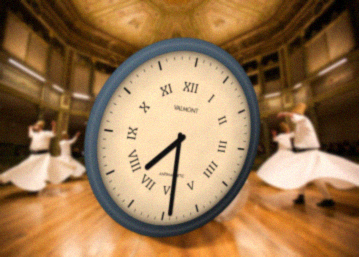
7,29
